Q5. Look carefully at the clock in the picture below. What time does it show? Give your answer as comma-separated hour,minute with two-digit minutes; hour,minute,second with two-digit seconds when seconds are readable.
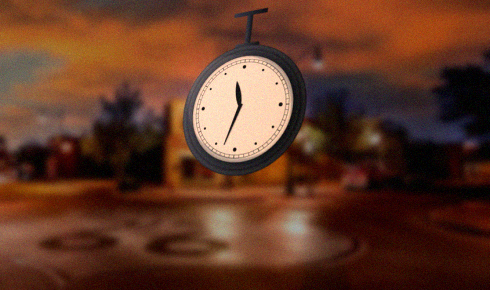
11,33
